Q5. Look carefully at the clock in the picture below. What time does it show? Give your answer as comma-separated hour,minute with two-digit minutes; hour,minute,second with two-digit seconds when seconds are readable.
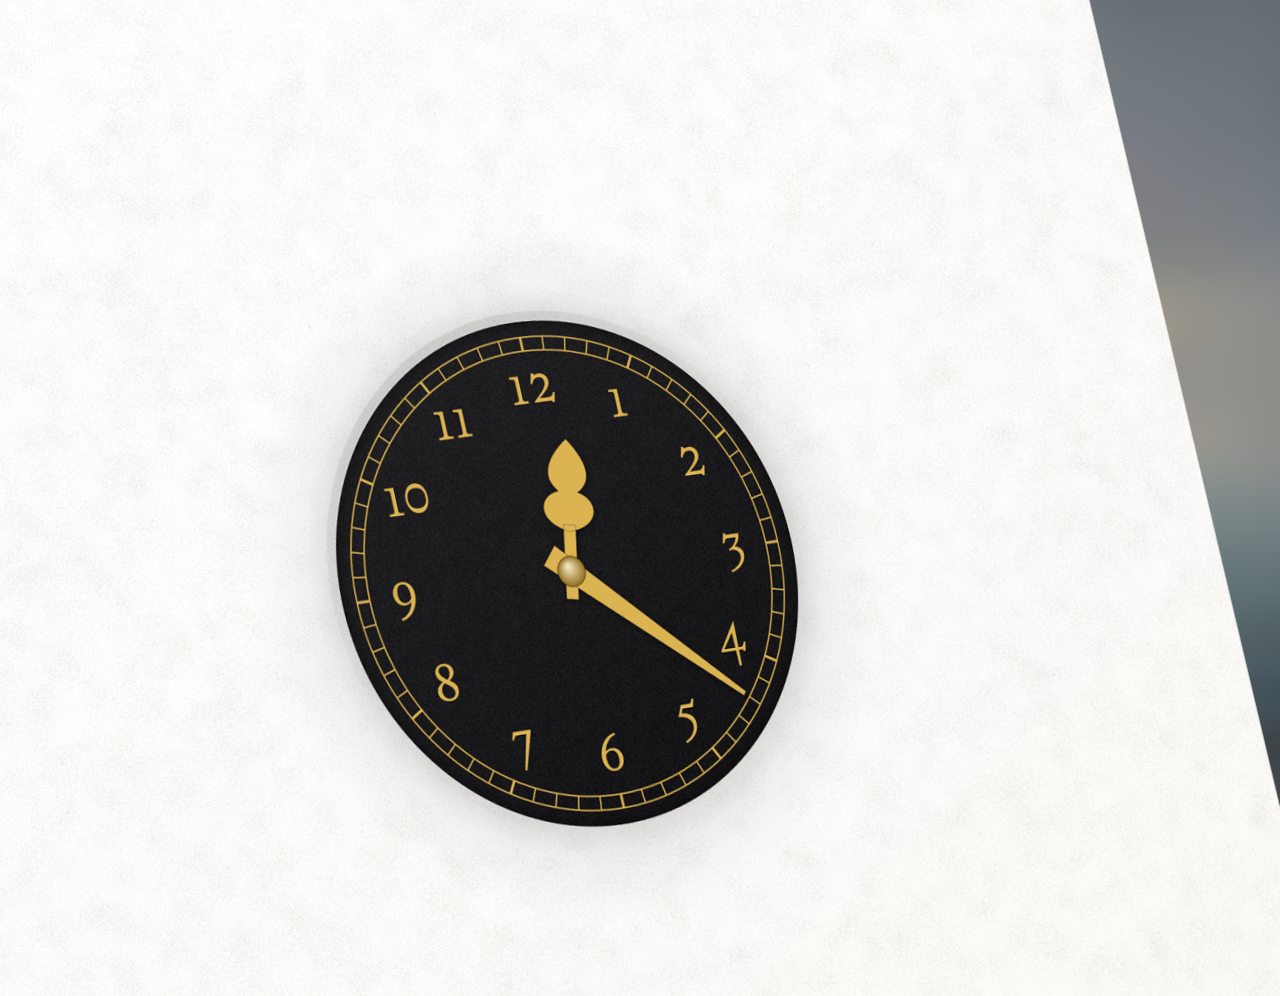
12,22
